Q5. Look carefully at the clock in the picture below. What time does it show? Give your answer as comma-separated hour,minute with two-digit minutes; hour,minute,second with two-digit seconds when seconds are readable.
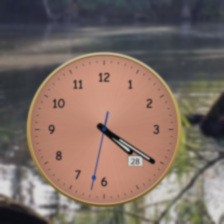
4,20,32
